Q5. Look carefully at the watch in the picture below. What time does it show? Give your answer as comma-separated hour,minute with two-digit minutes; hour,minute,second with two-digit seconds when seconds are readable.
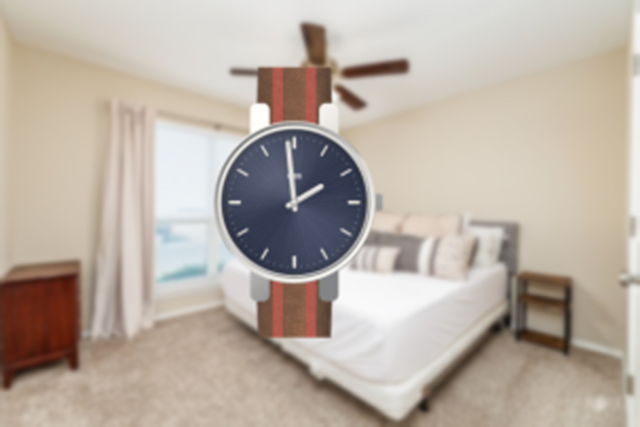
1,59
